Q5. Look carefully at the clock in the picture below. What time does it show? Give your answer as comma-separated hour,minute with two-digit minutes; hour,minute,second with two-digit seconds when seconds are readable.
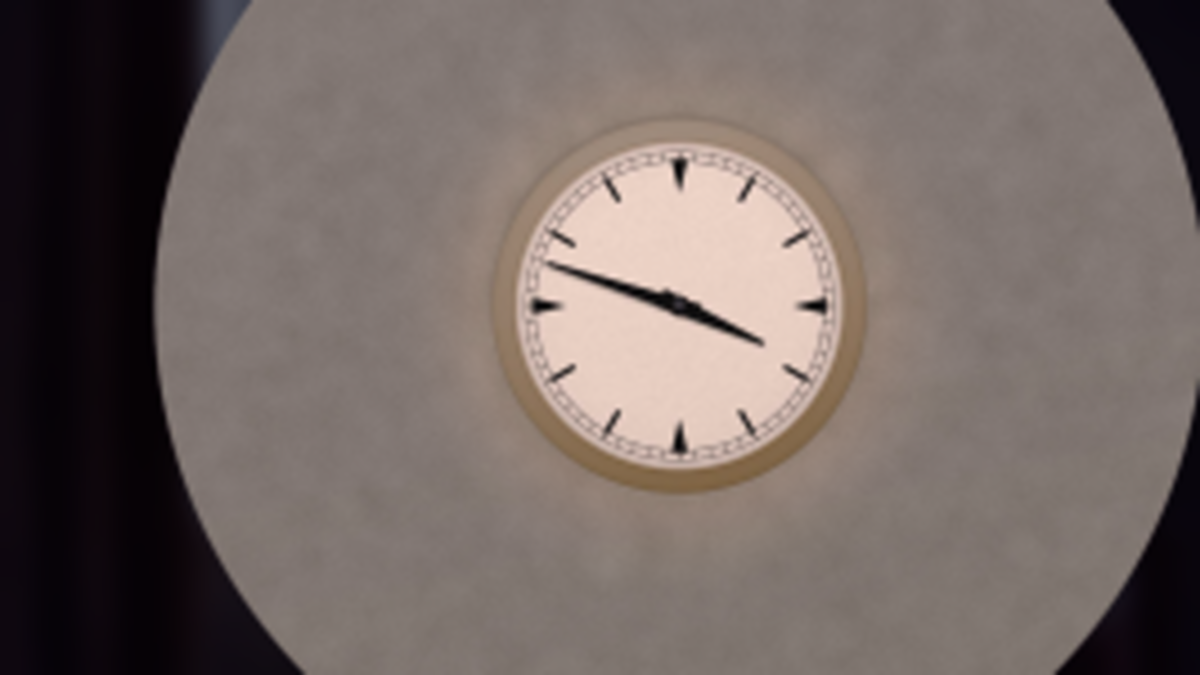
3,48
